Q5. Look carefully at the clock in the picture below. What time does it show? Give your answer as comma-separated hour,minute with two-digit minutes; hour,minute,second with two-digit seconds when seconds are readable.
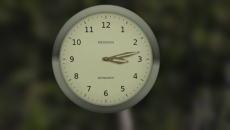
3,13
